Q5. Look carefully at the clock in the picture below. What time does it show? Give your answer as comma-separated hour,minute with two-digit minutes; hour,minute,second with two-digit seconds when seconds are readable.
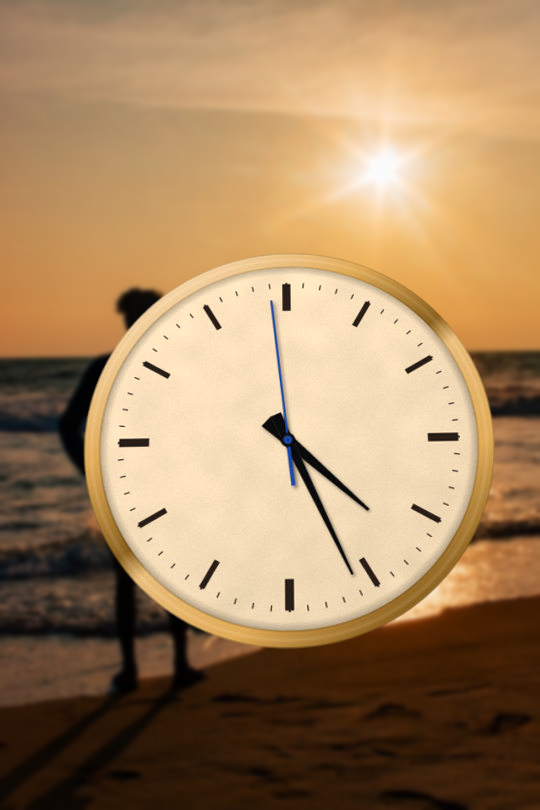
4,25,59
